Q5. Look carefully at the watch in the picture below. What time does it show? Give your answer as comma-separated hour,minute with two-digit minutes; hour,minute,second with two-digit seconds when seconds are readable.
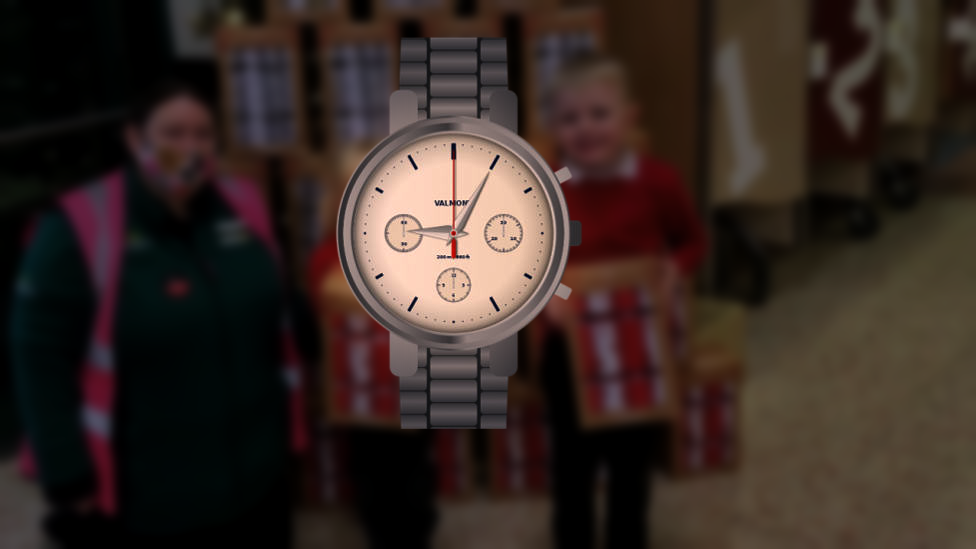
9,05
